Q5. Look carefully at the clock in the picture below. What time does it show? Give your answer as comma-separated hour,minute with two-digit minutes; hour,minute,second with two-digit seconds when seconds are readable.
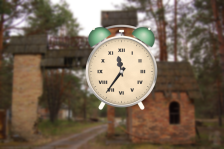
11,36
